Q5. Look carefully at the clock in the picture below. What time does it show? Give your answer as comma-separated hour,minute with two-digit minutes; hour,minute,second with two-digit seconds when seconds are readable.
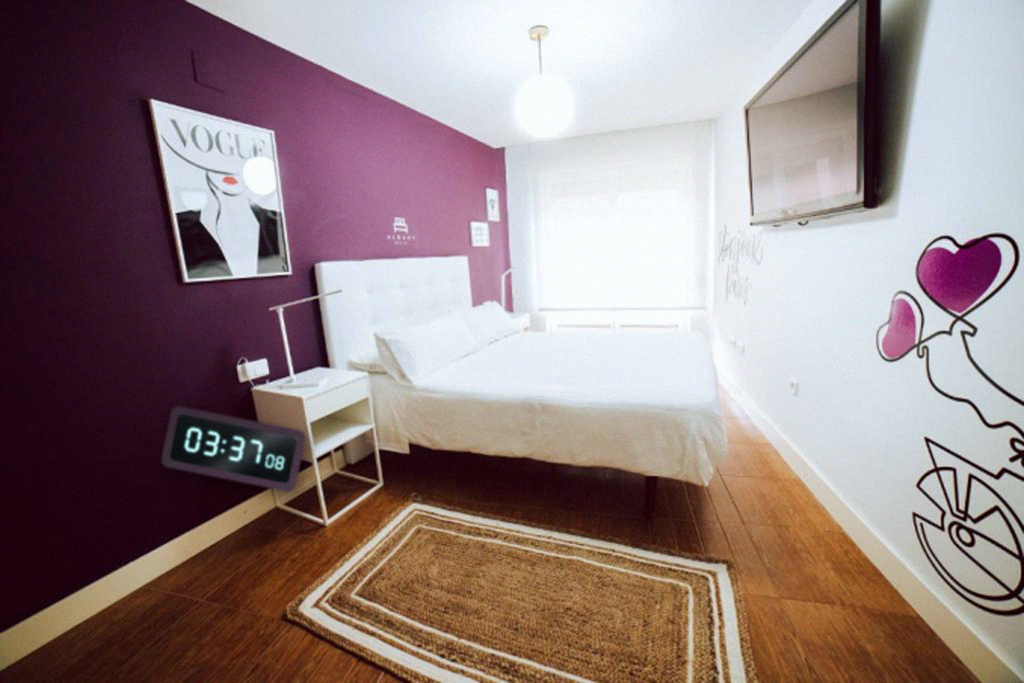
3,37,08
